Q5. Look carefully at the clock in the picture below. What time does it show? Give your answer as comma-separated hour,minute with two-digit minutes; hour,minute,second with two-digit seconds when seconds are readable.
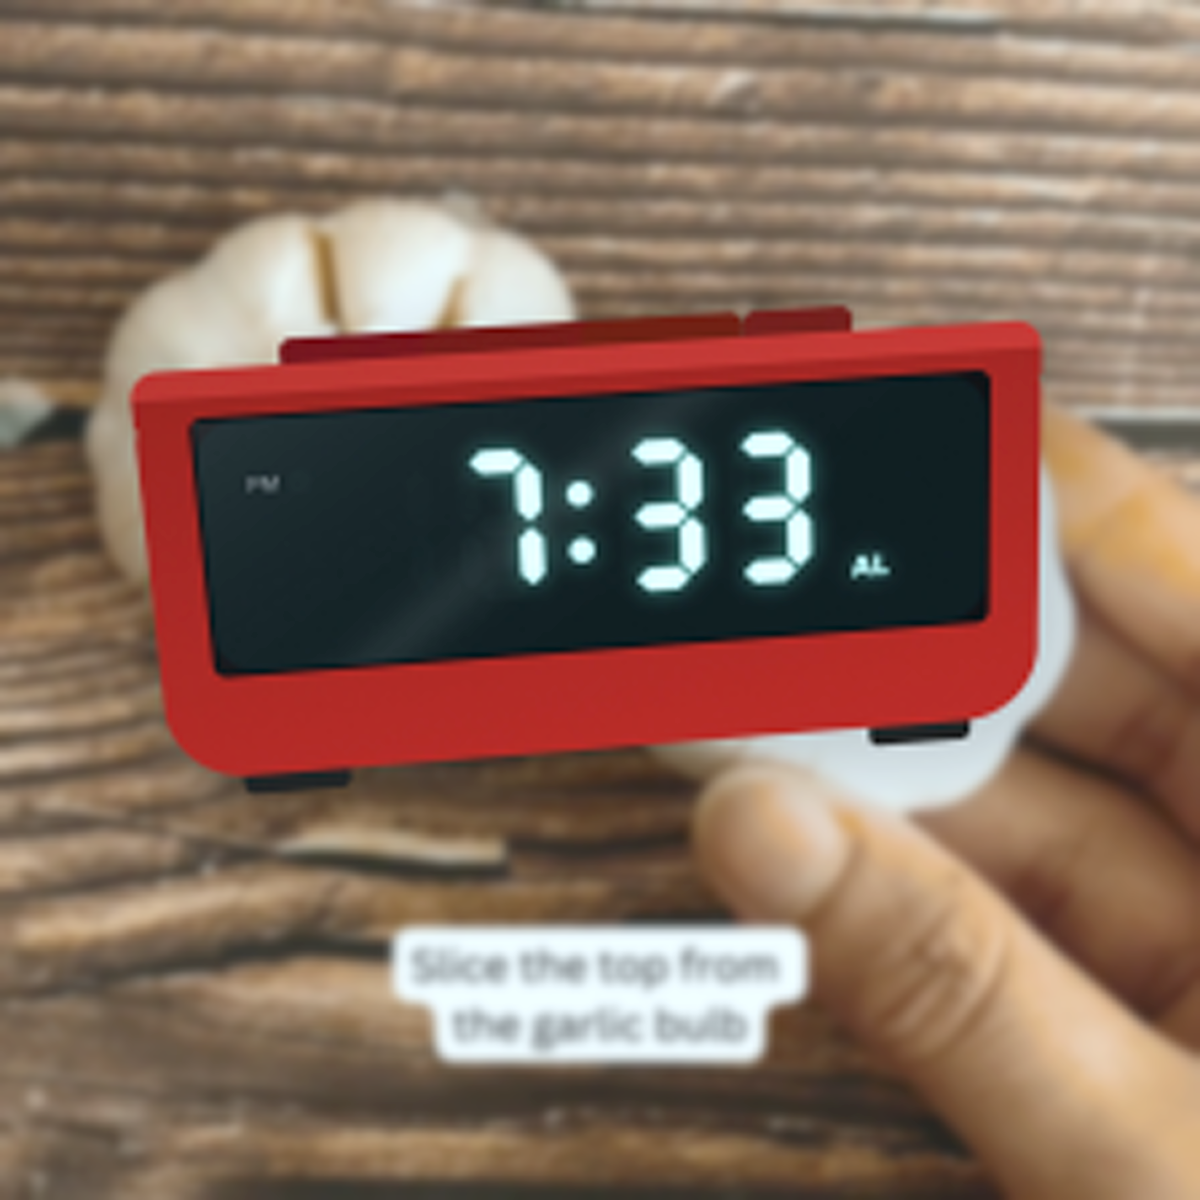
7,33
